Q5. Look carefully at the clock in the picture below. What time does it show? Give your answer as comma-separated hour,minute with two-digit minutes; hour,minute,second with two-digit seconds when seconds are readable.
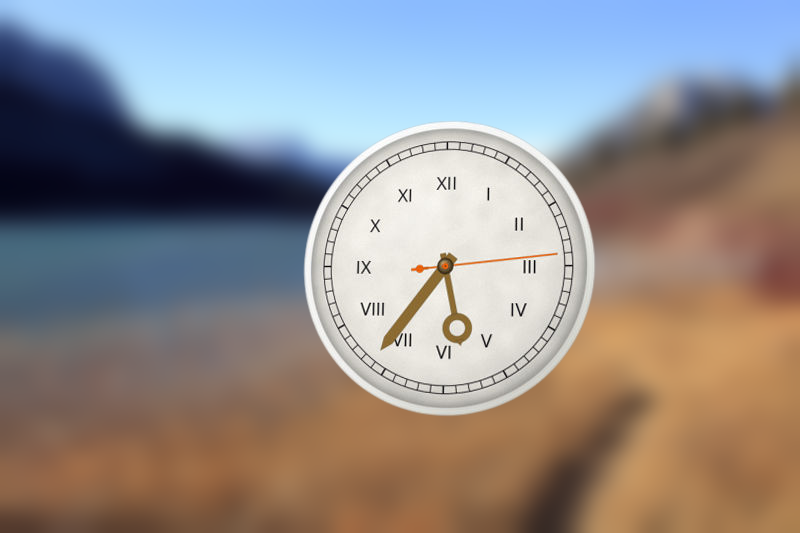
5,36,14
